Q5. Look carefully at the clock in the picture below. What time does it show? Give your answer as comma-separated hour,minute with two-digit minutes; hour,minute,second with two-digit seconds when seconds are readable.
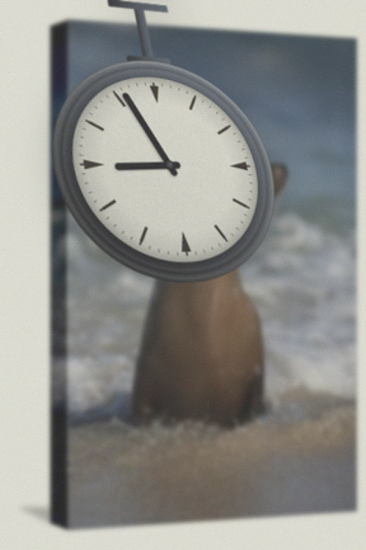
8,56
